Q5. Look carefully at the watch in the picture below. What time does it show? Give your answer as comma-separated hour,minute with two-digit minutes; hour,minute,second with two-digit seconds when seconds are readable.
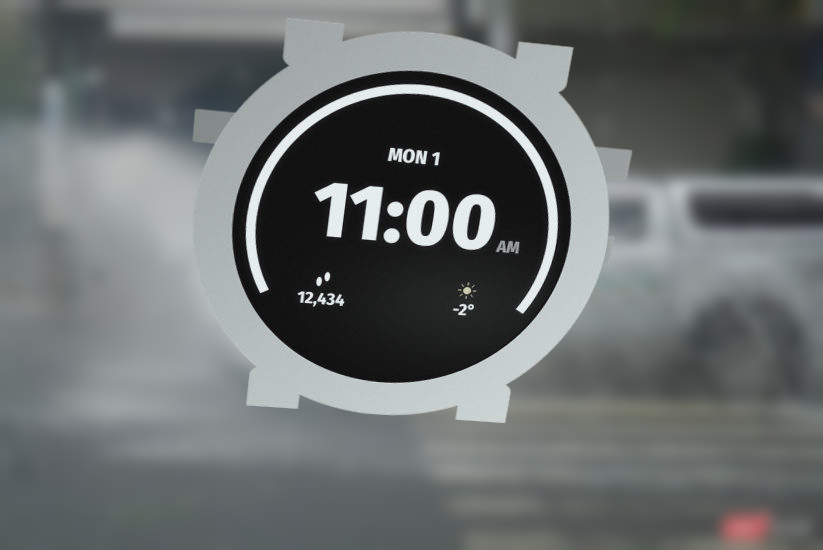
11,00
